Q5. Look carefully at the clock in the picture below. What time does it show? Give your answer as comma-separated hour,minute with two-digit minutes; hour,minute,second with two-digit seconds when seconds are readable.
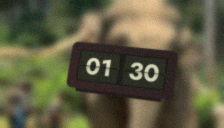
1,30
